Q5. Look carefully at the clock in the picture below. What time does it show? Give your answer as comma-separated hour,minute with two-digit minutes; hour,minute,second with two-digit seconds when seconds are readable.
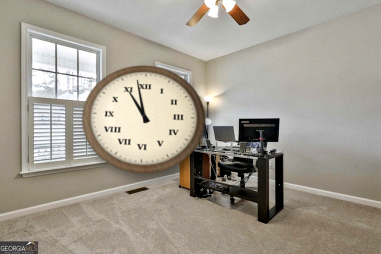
10,58
